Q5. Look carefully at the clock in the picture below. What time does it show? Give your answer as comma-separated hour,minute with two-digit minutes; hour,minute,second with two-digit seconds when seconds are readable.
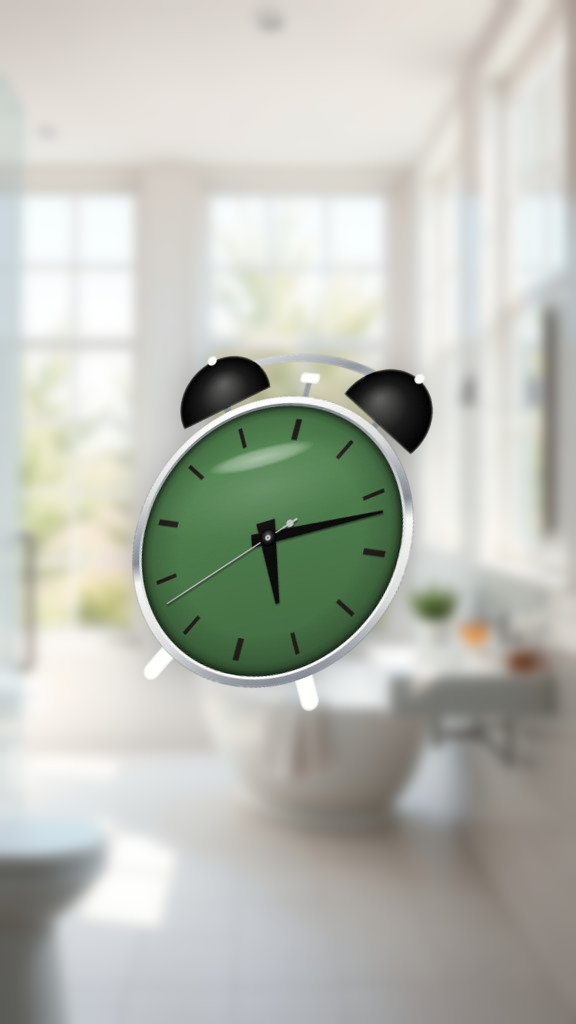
5,11,38
